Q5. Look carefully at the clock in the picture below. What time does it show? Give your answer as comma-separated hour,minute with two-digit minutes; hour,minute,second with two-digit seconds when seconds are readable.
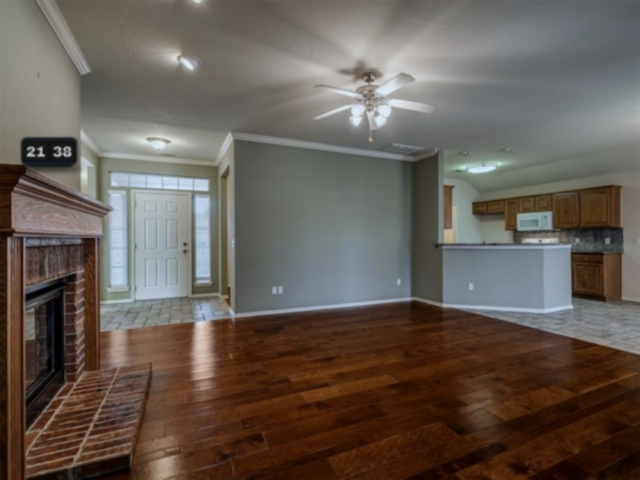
21,38
